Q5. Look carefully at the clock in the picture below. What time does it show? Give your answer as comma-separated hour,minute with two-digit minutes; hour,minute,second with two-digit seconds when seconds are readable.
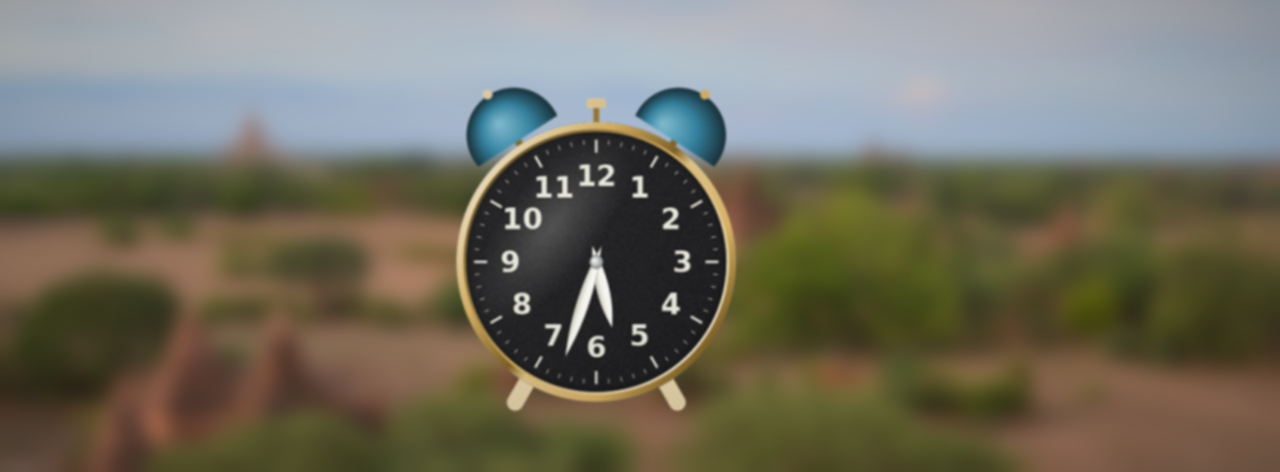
5,33
